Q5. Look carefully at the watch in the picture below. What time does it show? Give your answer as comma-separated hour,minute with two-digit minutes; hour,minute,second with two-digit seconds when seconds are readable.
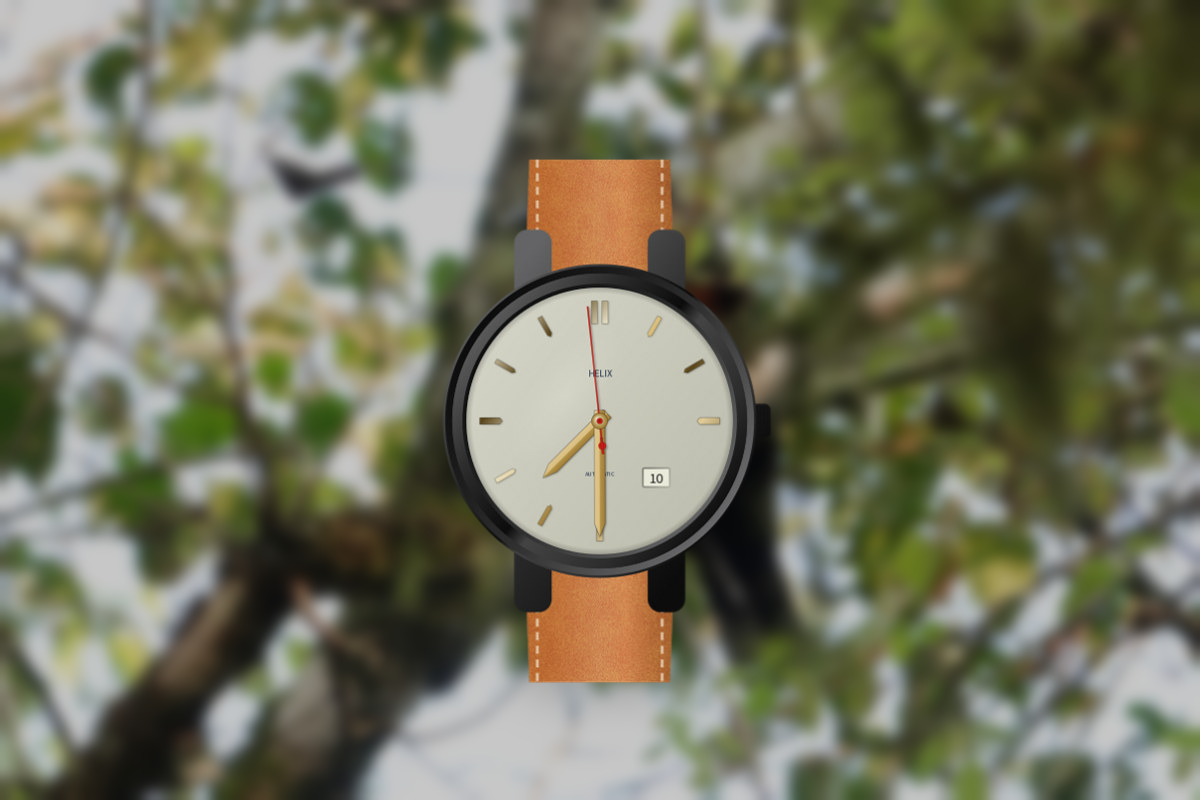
7,29,59
